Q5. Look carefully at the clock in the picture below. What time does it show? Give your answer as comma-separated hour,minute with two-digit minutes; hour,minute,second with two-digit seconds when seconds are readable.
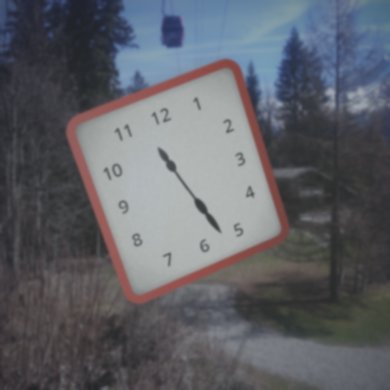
11,27
